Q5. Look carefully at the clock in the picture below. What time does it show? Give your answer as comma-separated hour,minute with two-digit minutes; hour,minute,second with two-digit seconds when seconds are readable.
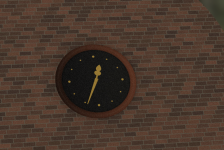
12,34
